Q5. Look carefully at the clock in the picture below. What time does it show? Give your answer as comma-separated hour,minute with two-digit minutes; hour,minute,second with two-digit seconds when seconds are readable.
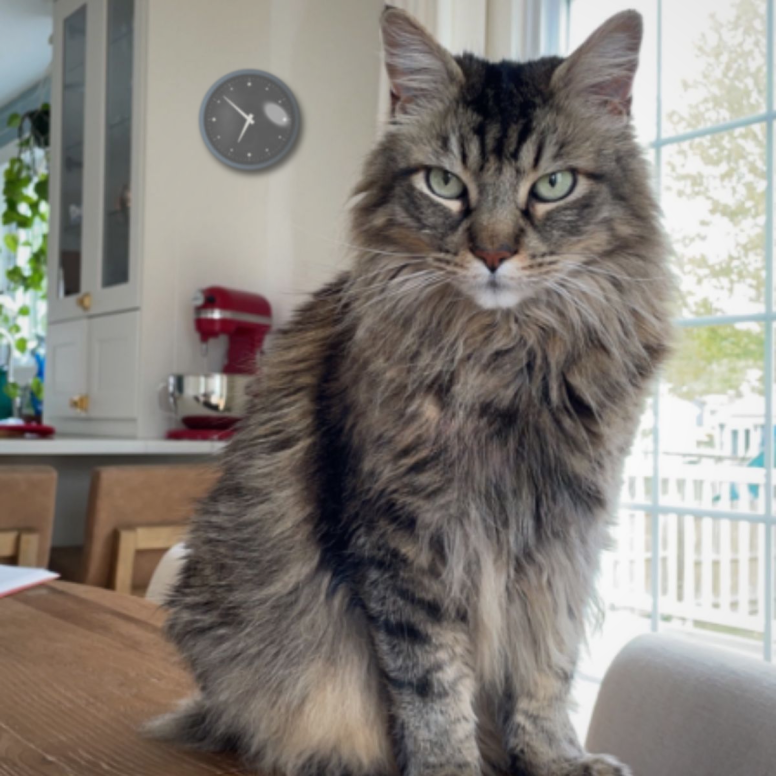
6,52
